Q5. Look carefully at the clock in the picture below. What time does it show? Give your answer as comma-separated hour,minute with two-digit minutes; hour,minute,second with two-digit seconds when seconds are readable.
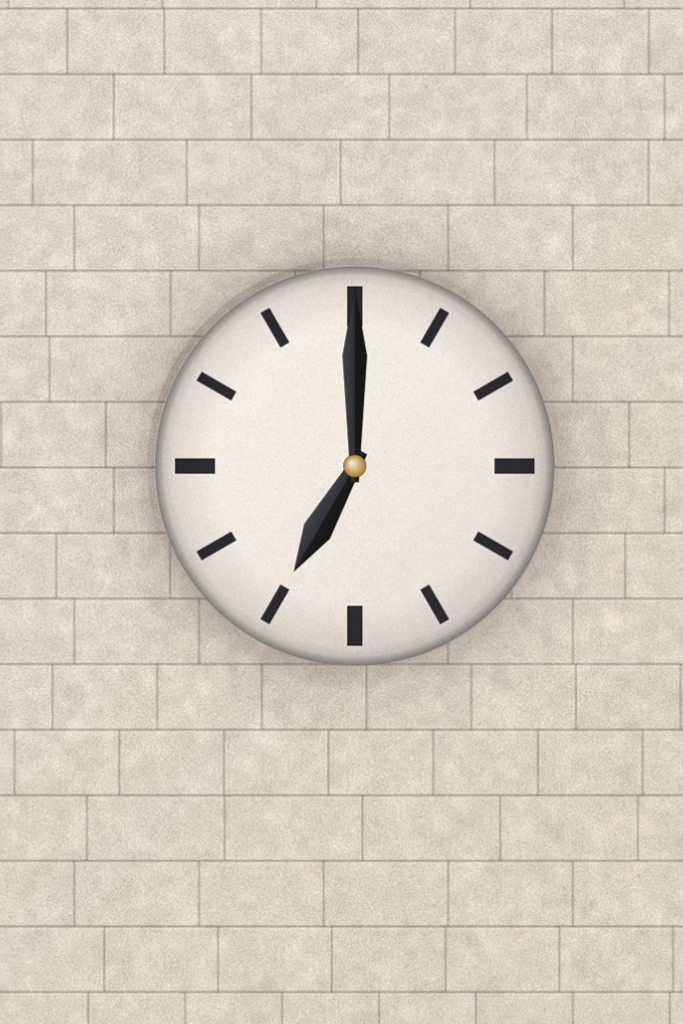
7,00
